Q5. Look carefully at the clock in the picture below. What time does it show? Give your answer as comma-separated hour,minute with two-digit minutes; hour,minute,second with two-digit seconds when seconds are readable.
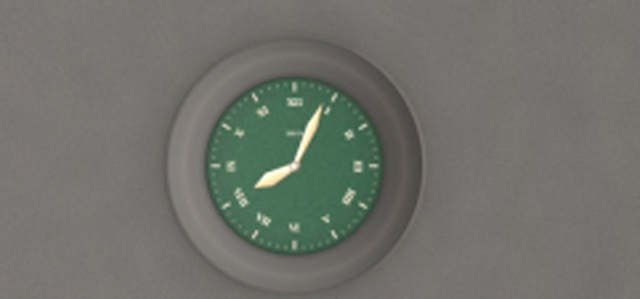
8,04
